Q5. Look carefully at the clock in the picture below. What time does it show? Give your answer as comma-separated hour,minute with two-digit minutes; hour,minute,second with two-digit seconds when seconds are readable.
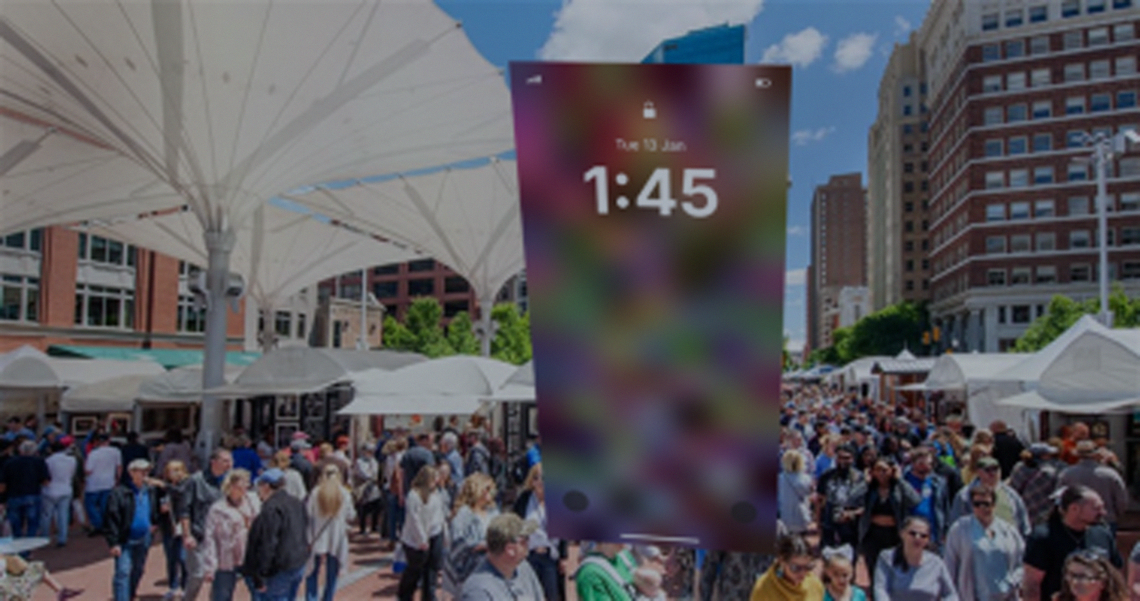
1,45
